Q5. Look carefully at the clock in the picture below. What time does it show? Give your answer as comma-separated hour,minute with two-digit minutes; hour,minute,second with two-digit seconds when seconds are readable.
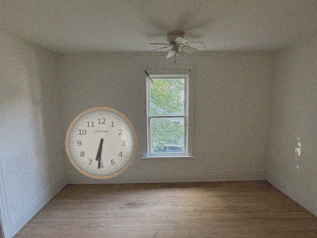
6,31
